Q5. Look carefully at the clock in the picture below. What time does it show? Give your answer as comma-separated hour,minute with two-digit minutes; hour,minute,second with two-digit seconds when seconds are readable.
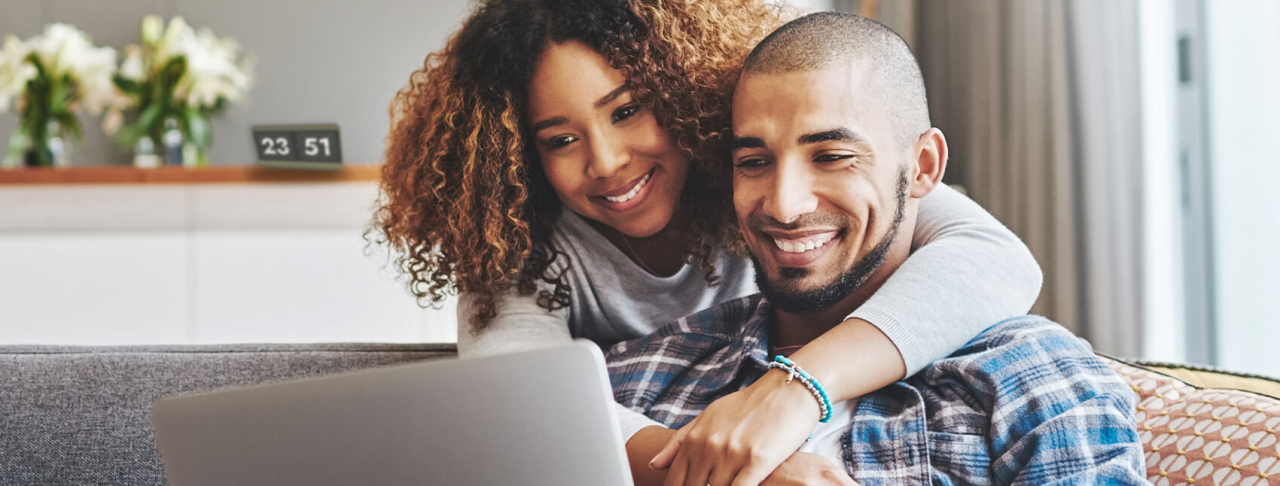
23,51
